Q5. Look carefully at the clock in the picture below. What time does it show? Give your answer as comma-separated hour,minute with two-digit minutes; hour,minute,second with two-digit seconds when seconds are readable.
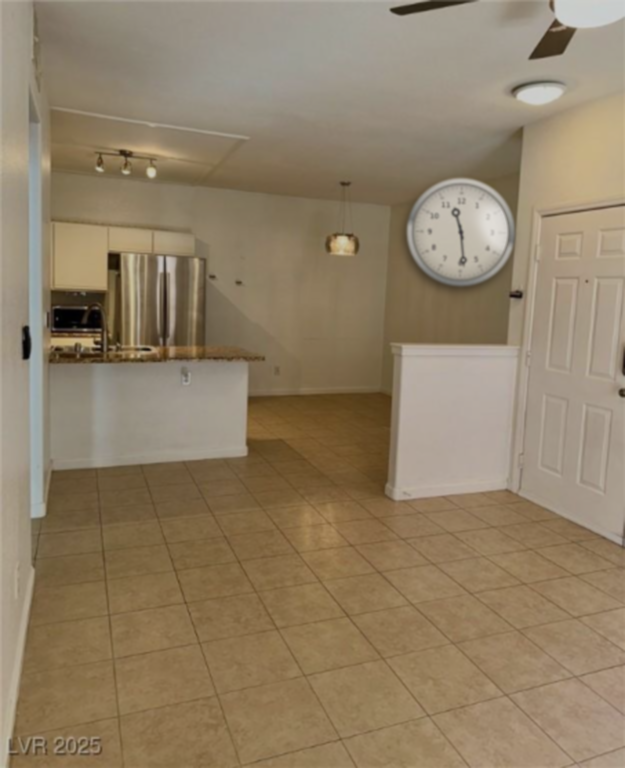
11,29
